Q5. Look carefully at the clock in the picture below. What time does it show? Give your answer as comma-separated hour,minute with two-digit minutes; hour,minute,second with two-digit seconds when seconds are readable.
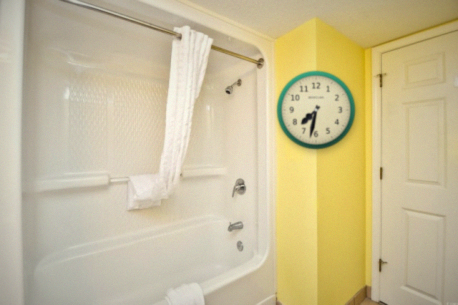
7,32
